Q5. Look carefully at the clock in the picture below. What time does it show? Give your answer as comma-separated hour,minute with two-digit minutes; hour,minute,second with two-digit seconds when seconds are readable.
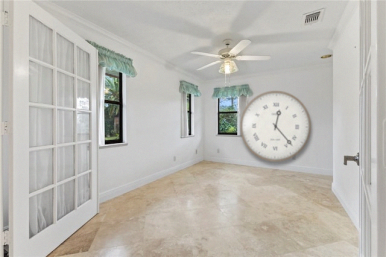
12,23
